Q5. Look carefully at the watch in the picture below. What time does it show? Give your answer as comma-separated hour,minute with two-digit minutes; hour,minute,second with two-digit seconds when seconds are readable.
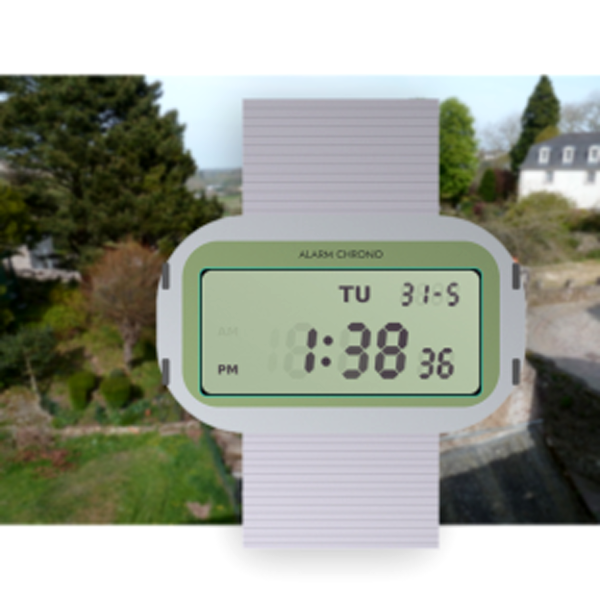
1,38,36
